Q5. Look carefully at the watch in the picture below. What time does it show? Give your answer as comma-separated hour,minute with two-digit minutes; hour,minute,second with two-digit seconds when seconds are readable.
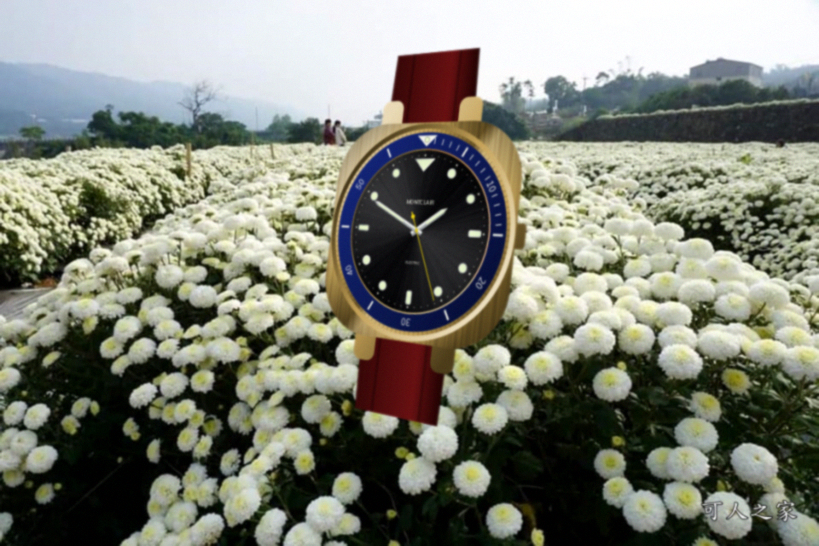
1,49,26
